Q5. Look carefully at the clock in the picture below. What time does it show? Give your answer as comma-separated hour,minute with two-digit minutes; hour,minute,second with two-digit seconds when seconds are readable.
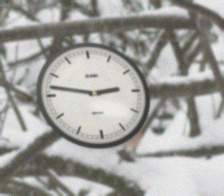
2,47
